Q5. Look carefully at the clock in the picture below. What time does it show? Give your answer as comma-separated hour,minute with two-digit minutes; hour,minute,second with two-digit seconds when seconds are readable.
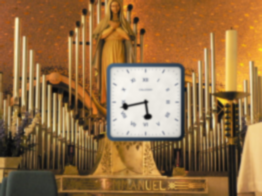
5,43
